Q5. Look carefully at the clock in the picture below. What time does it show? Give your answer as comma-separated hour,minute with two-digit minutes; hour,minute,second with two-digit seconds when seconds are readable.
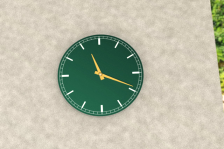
11,19
